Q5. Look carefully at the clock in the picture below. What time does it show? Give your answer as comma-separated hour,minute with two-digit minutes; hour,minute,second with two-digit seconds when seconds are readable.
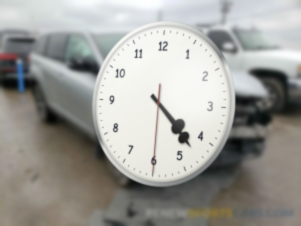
4,22,30
